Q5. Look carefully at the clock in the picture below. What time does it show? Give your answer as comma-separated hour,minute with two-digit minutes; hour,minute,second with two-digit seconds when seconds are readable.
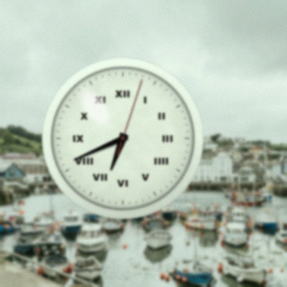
6,41,03
